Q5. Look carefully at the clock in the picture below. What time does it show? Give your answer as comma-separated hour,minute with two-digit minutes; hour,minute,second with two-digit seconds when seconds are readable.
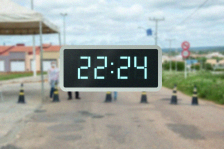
22,24
